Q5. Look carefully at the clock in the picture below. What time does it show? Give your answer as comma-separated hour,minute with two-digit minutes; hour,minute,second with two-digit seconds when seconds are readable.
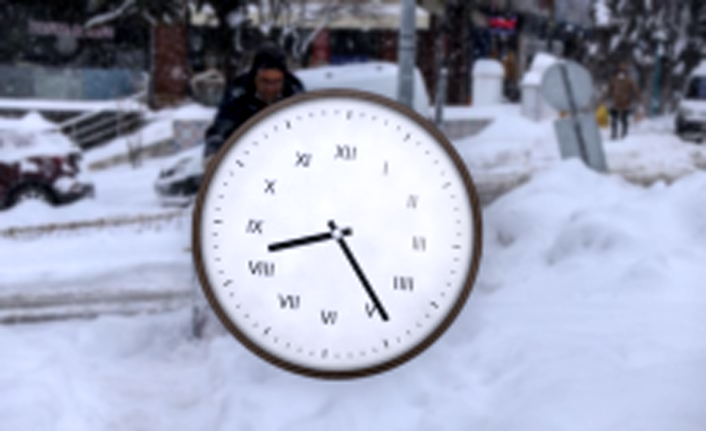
8,24
